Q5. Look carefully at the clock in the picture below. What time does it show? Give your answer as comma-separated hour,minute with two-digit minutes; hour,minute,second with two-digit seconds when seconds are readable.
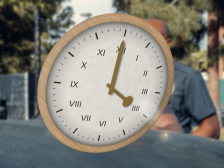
4,00
